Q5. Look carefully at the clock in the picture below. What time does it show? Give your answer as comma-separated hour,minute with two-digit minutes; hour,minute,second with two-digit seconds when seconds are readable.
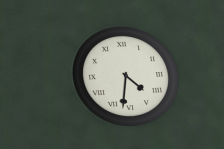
4,32
